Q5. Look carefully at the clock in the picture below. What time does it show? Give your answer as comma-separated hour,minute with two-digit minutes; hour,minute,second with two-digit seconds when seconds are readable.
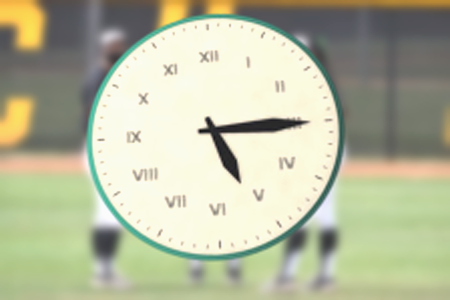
5,15
